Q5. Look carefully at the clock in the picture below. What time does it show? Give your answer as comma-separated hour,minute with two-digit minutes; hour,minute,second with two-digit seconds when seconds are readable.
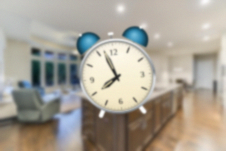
7,57
